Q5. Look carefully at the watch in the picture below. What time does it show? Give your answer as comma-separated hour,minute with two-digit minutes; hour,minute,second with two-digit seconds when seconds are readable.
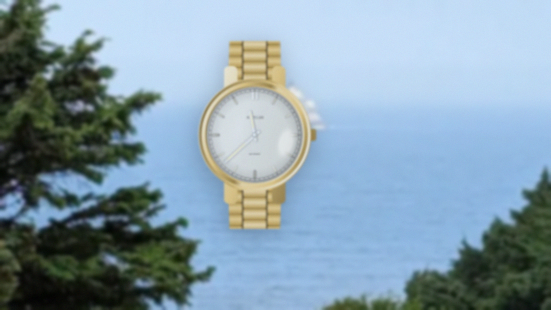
11,38
